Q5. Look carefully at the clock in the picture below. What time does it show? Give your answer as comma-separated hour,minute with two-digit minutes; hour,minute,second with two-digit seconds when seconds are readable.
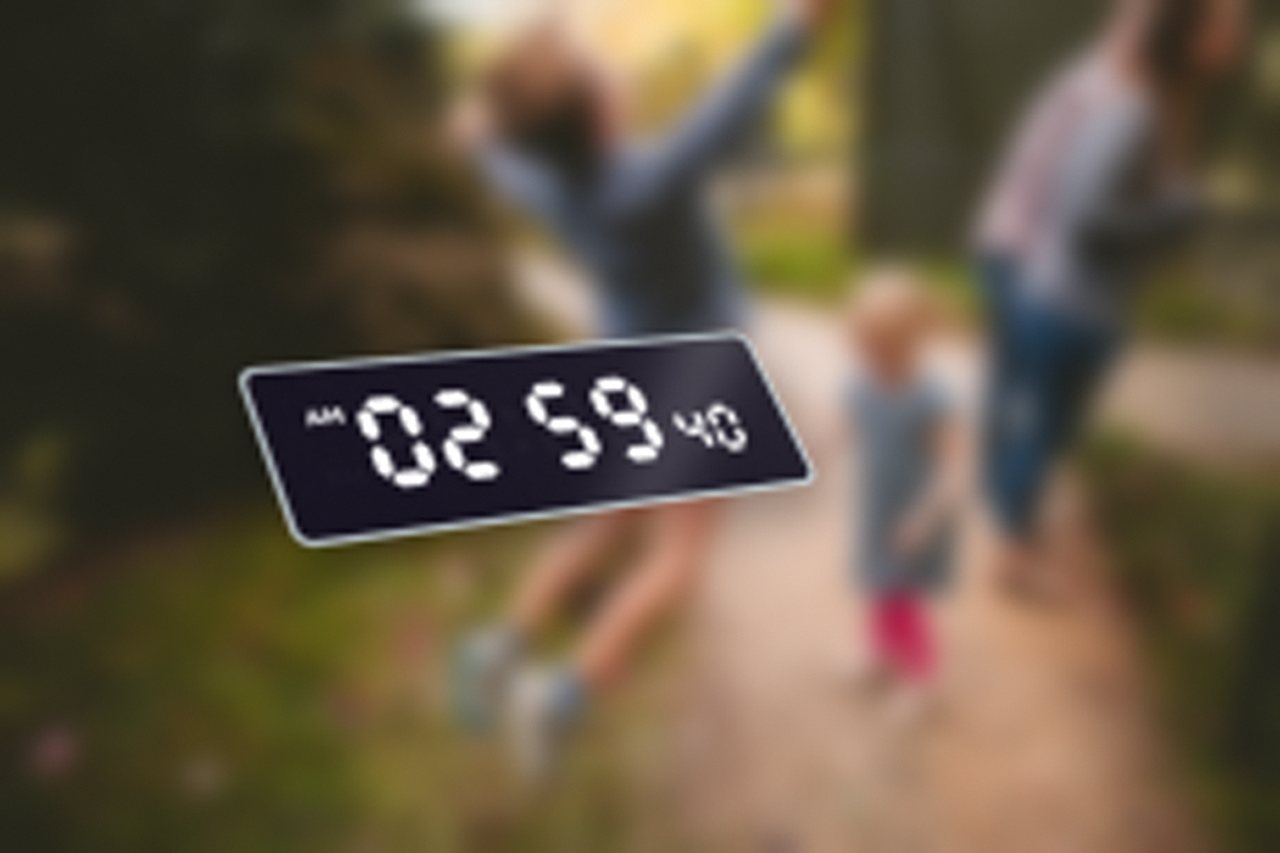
2,59,40
